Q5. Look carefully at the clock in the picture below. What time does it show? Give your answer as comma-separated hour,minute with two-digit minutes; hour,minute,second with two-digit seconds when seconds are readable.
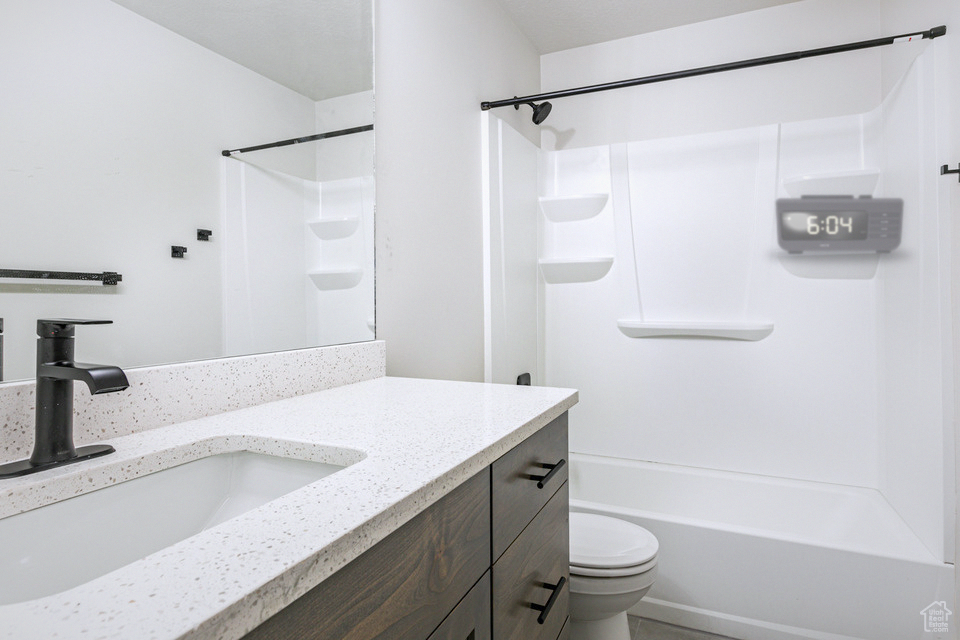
6,04
